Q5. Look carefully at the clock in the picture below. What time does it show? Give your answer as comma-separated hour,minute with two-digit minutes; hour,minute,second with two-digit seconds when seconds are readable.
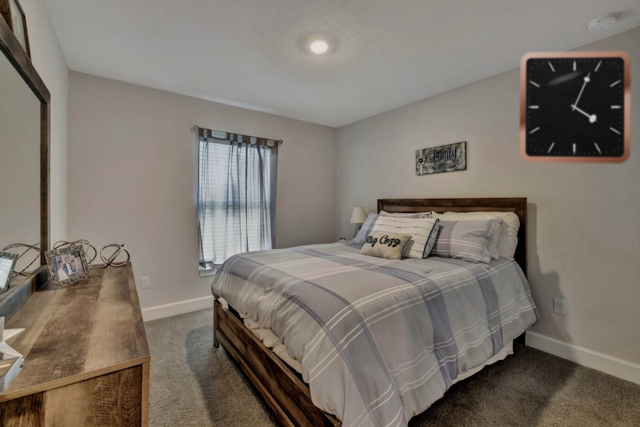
4,04
